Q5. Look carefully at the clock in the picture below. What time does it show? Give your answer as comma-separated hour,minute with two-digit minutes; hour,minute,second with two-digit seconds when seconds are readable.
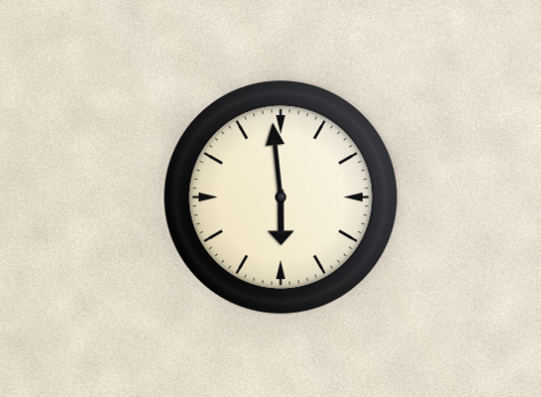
5,59
